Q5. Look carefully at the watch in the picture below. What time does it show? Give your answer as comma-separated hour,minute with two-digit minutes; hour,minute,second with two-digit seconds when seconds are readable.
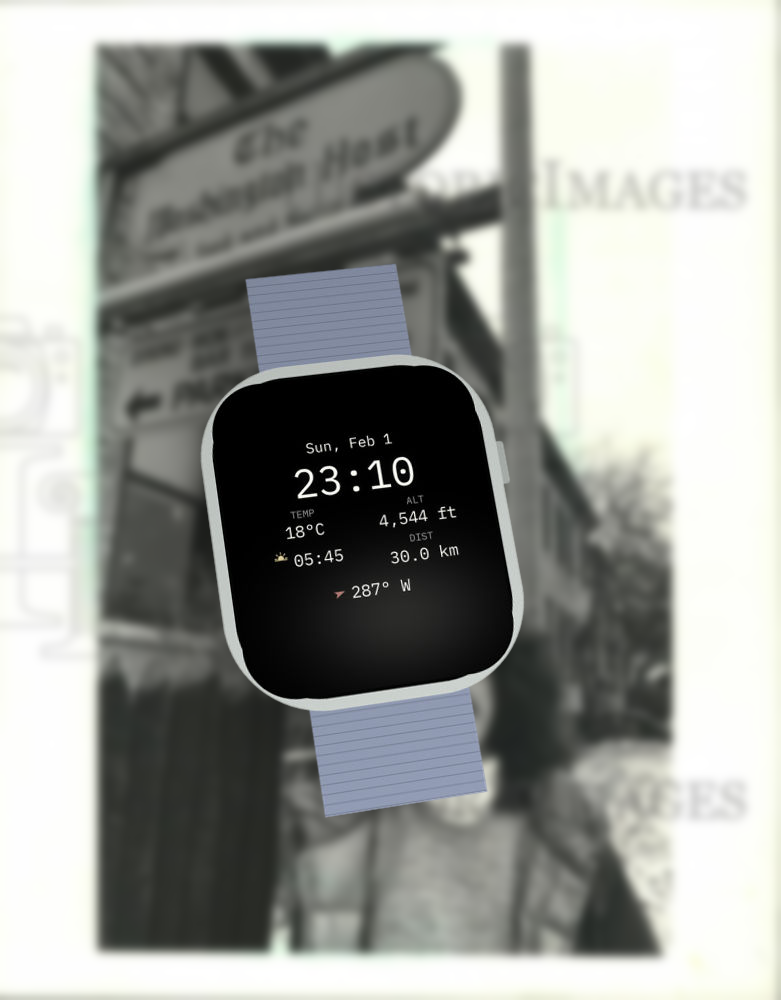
23,10
